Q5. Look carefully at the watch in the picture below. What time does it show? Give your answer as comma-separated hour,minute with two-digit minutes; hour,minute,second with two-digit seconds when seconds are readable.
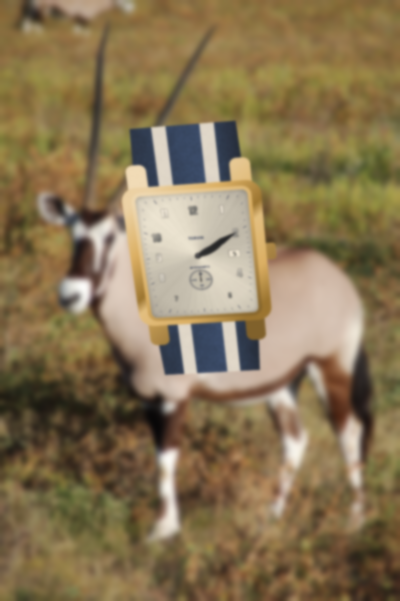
2,10
